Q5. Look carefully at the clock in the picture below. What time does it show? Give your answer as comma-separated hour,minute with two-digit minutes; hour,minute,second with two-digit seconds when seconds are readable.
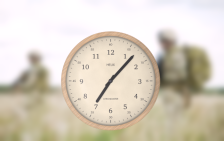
7,07
